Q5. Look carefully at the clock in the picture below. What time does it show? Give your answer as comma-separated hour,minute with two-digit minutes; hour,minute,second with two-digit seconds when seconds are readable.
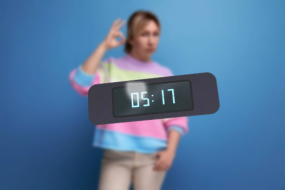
5,17
